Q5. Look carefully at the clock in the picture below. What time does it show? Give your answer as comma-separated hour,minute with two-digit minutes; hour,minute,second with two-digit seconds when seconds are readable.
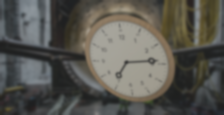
7,14
